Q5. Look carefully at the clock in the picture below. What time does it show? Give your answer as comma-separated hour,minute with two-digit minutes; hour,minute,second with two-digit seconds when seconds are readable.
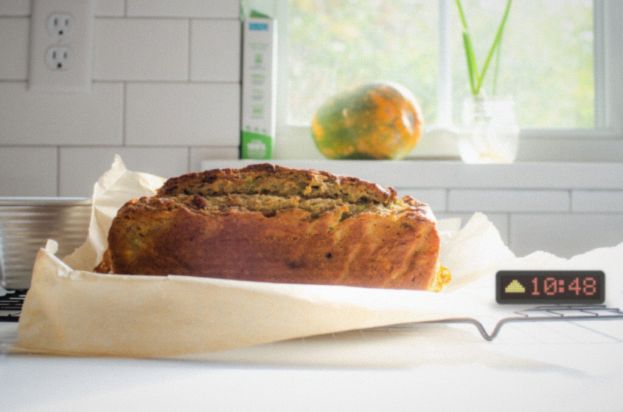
10,48
